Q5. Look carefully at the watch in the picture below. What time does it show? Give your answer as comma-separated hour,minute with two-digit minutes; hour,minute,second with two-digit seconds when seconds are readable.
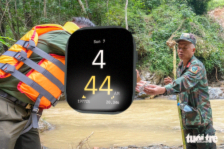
4,44
